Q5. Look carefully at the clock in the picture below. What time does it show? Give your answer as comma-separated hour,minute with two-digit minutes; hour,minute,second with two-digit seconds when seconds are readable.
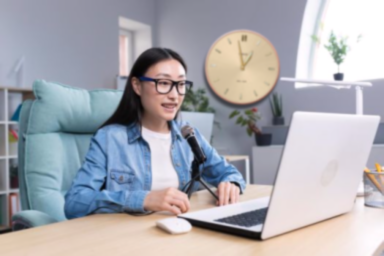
12,58
